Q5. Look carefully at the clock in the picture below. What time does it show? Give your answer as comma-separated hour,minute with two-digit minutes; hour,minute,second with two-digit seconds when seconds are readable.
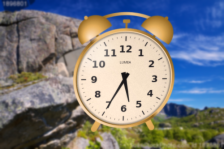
5,35
